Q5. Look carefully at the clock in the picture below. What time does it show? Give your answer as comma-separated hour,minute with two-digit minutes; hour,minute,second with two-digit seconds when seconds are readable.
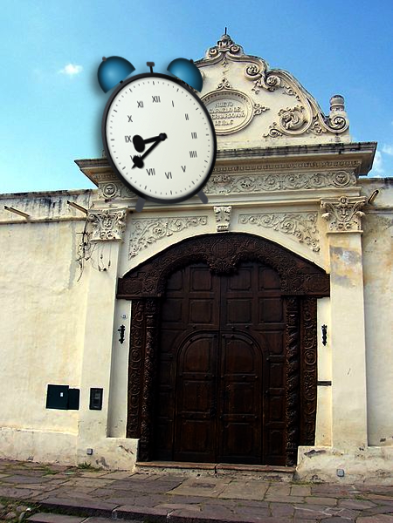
8,39
